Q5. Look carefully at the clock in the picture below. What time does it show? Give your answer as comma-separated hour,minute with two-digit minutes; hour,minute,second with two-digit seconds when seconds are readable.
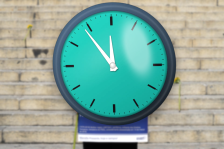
11,54
